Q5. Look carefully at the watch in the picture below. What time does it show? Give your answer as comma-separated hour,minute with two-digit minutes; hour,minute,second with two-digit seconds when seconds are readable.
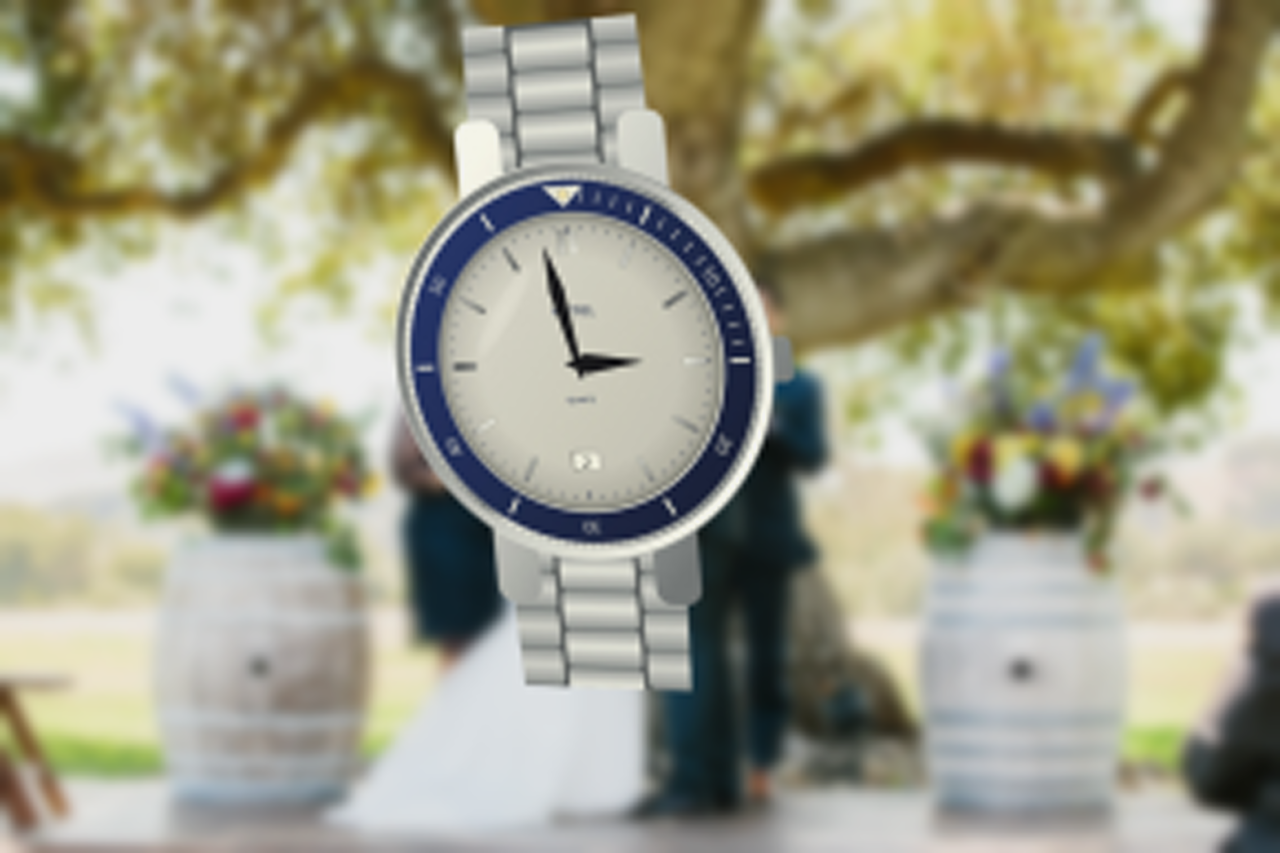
2,58
